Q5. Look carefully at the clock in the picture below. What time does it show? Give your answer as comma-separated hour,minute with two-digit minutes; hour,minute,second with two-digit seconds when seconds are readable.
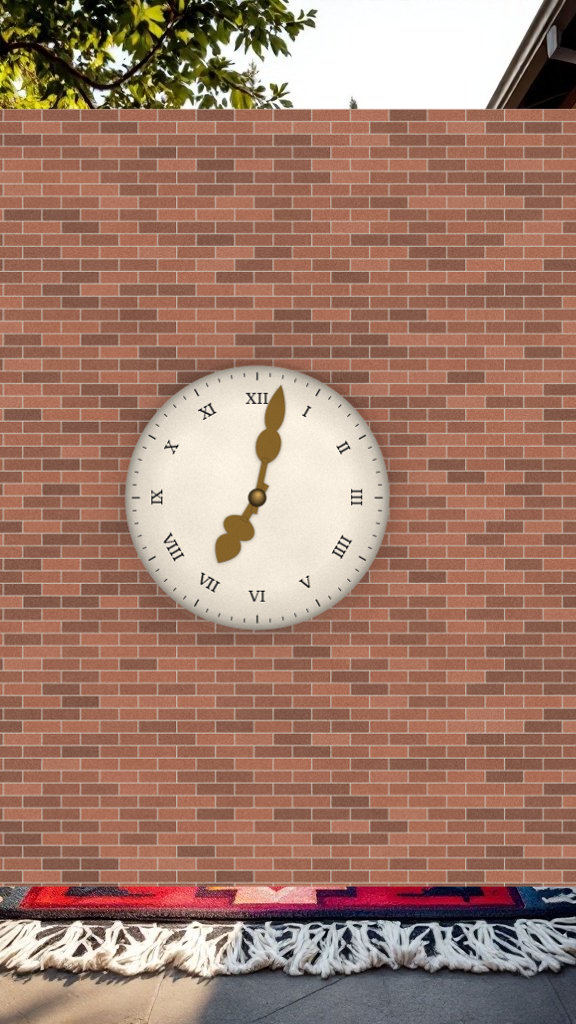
7,02
